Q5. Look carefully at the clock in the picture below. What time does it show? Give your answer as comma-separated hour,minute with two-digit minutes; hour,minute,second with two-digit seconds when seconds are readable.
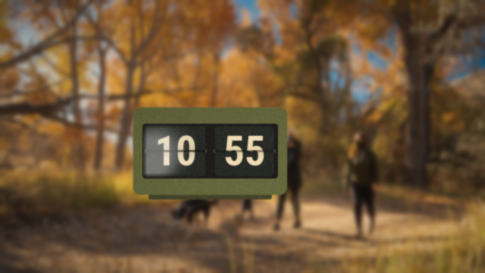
10,55
